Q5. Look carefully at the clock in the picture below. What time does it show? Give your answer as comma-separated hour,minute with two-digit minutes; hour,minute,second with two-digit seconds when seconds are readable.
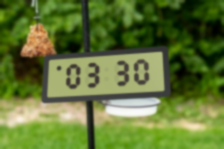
3,30
